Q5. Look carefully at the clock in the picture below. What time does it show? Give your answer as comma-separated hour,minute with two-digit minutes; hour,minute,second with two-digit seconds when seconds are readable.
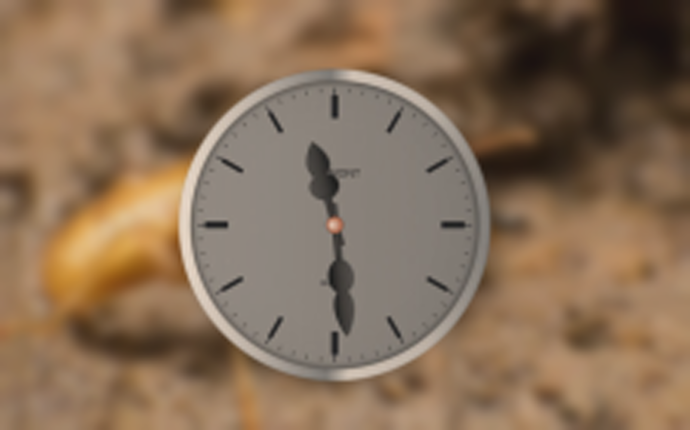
11,29
